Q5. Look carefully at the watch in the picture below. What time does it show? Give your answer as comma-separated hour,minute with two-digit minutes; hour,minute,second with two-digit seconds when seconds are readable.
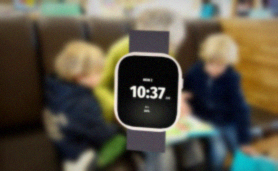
10,37
